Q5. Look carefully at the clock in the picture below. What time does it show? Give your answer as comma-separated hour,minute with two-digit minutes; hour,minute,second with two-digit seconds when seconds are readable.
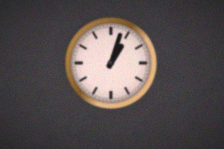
1,03
